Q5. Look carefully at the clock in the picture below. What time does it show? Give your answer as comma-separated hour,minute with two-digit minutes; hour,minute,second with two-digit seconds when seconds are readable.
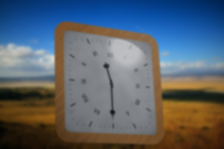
11,30
